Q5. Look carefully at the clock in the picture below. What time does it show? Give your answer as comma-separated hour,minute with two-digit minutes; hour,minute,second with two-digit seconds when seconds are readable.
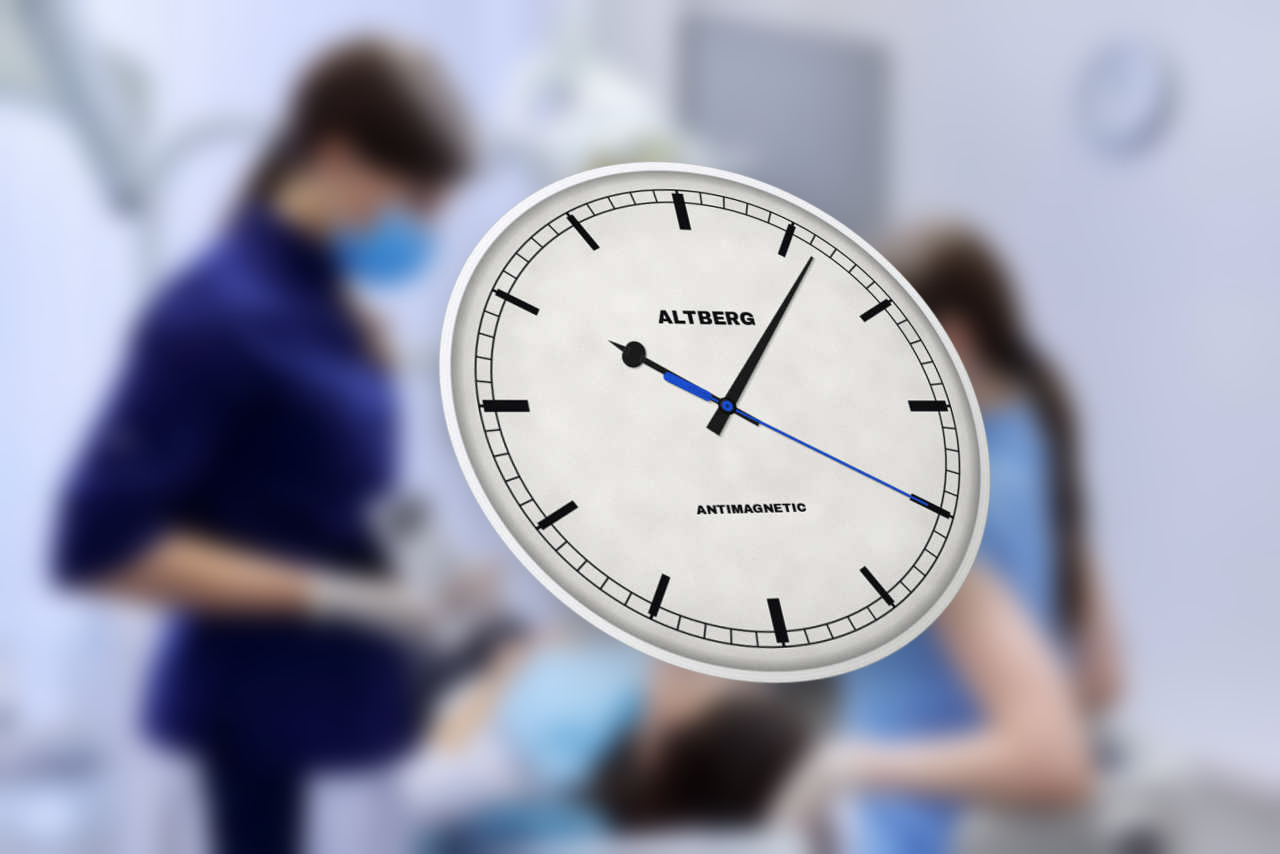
10,06,20
